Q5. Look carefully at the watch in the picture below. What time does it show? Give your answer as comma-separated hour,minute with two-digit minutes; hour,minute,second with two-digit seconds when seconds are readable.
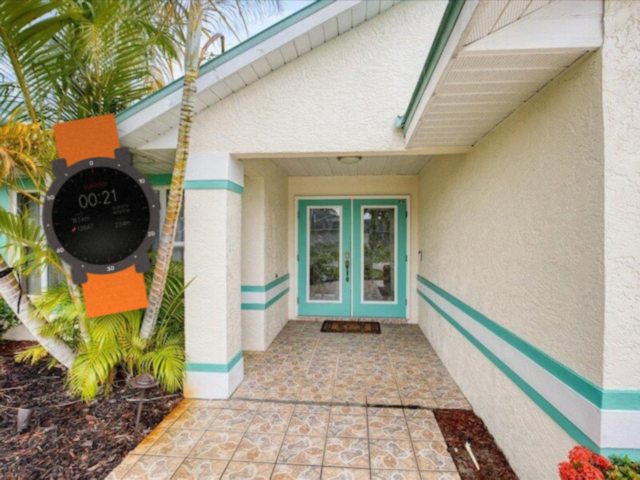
0,21
